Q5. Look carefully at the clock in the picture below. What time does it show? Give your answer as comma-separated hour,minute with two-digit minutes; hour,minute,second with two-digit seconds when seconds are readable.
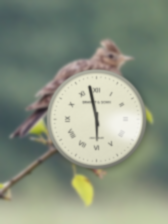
5,58
